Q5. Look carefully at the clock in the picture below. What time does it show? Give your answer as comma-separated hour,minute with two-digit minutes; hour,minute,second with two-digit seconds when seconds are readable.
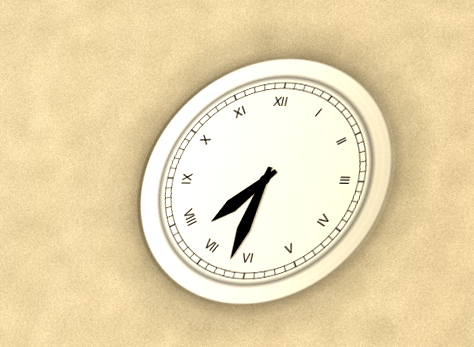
7,32
